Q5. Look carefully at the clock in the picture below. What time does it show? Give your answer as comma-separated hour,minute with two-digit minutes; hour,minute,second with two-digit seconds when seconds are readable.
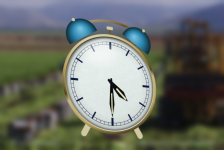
4,30
